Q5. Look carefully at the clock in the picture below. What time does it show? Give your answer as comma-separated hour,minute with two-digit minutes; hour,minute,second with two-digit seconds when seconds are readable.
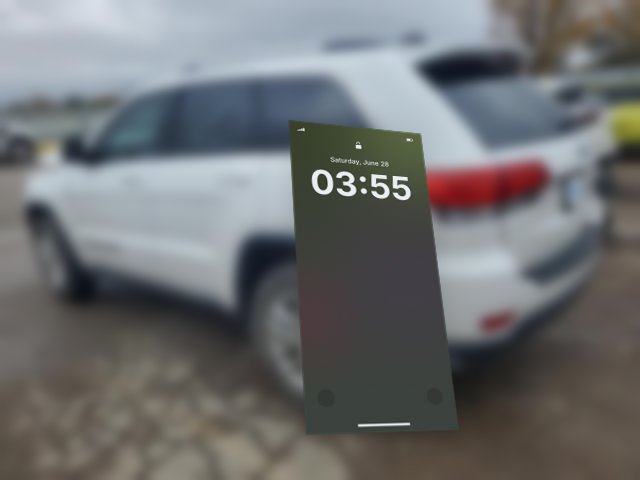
3,55
